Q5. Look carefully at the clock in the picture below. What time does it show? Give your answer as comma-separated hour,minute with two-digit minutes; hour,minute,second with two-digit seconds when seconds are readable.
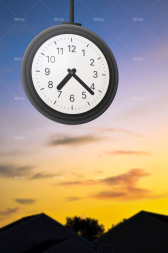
7,22
